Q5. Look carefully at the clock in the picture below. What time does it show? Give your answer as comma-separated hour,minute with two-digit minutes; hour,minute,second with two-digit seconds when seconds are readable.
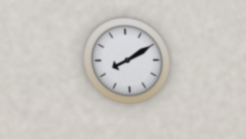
8,10
